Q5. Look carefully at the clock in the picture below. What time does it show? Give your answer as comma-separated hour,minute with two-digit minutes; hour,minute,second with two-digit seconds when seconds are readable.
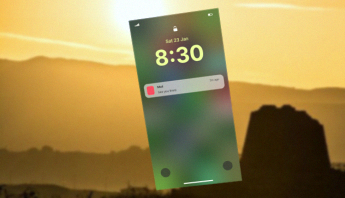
8,30
